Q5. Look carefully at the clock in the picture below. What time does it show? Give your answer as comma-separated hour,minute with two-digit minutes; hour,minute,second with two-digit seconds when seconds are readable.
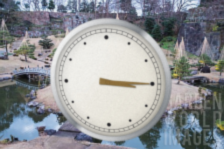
3,15
